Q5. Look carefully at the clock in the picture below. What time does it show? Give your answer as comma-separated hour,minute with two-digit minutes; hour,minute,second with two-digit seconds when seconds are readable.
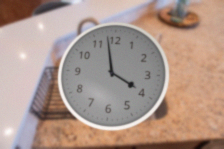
3,58
